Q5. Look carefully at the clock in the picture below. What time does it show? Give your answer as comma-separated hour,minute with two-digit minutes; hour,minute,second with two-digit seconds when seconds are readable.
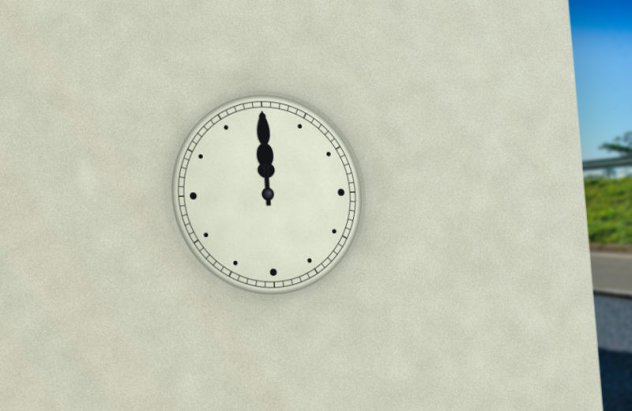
12,00
